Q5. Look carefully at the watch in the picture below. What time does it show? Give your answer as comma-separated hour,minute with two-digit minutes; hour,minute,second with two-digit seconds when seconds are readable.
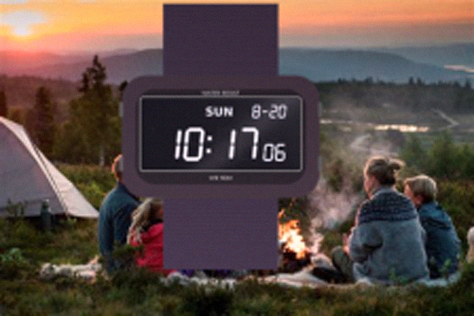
10,17,06
